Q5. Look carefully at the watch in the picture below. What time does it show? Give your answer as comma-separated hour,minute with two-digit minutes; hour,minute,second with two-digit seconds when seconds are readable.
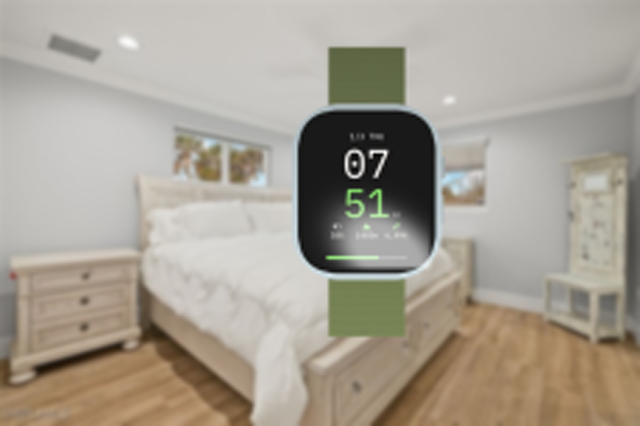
7,51
